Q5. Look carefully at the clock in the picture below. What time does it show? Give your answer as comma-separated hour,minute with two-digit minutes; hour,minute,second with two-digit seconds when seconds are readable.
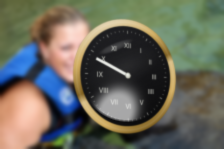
9,49
